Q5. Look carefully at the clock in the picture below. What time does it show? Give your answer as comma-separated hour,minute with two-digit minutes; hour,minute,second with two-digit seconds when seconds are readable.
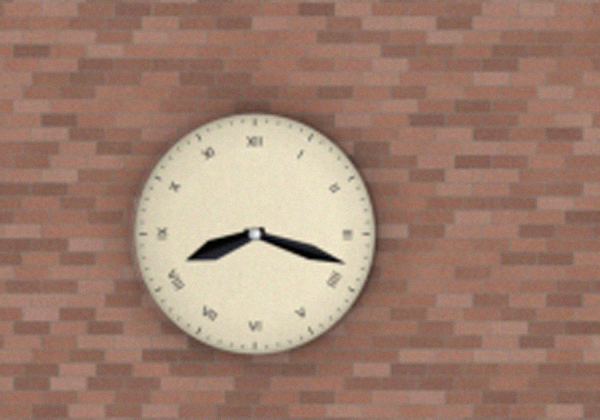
8,18
